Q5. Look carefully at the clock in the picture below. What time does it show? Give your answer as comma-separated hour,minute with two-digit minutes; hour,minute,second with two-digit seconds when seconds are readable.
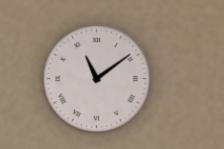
11,09
